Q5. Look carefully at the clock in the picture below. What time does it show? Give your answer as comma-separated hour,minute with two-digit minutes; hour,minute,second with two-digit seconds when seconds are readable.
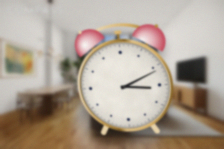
3,11
